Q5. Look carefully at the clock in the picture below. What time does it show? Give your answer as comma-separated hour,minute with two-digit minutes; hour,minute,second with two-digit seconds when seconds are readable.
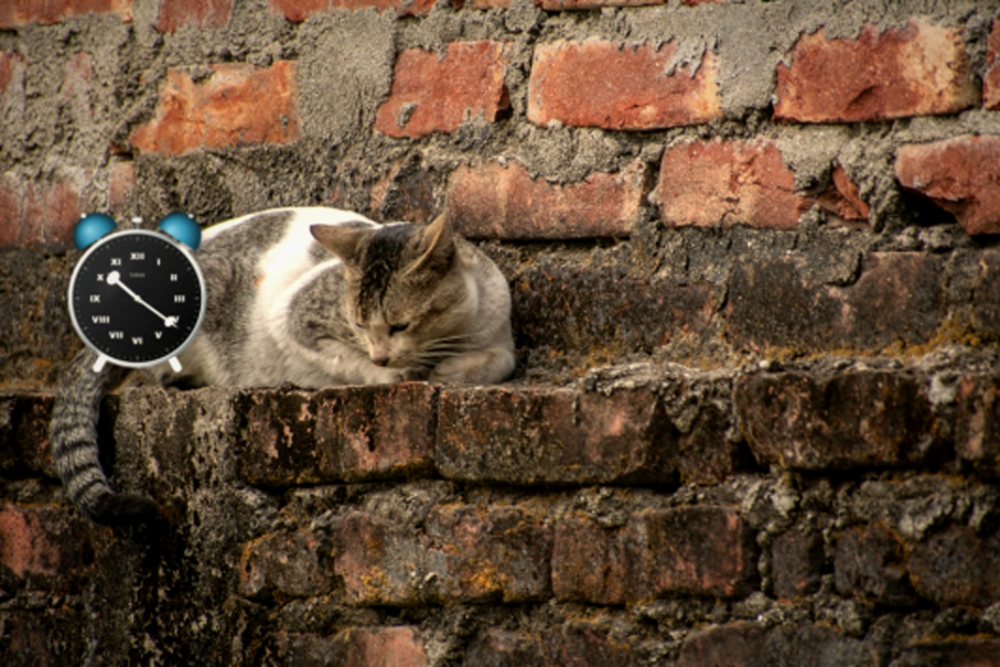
10,21
